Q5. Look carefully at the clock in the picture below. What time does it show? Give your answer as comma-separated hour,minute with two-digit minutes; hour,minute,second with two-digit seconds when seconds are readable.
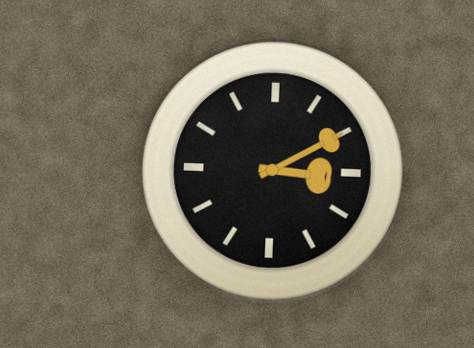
3,10
